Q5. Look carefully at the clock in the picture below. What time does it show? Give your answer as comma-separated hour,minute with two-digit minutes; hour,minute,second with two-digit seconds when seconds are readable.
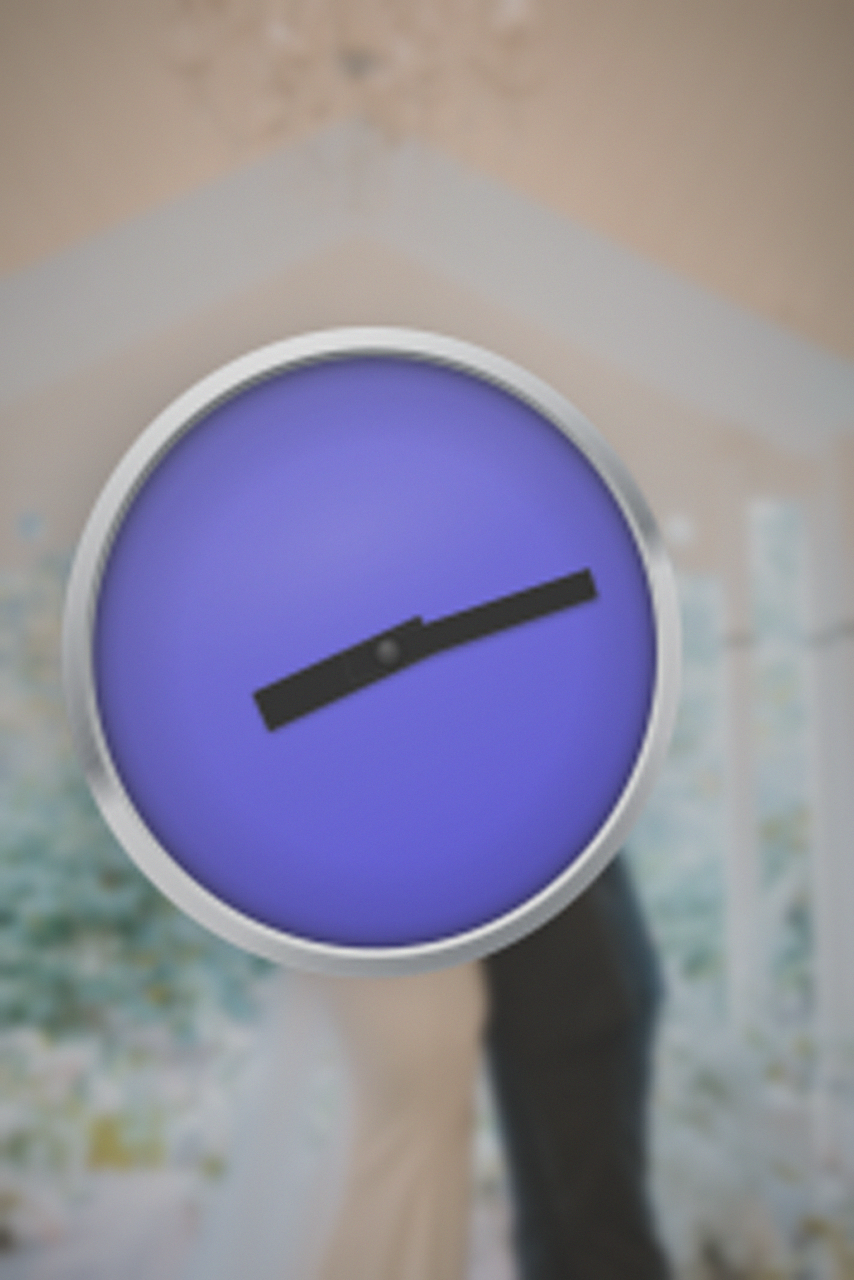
8,12
